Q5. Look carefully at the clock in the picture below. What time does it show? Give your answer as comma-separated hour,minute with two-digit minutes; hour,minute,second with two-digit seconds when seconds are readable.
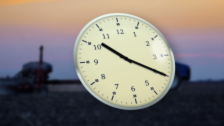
10,20
